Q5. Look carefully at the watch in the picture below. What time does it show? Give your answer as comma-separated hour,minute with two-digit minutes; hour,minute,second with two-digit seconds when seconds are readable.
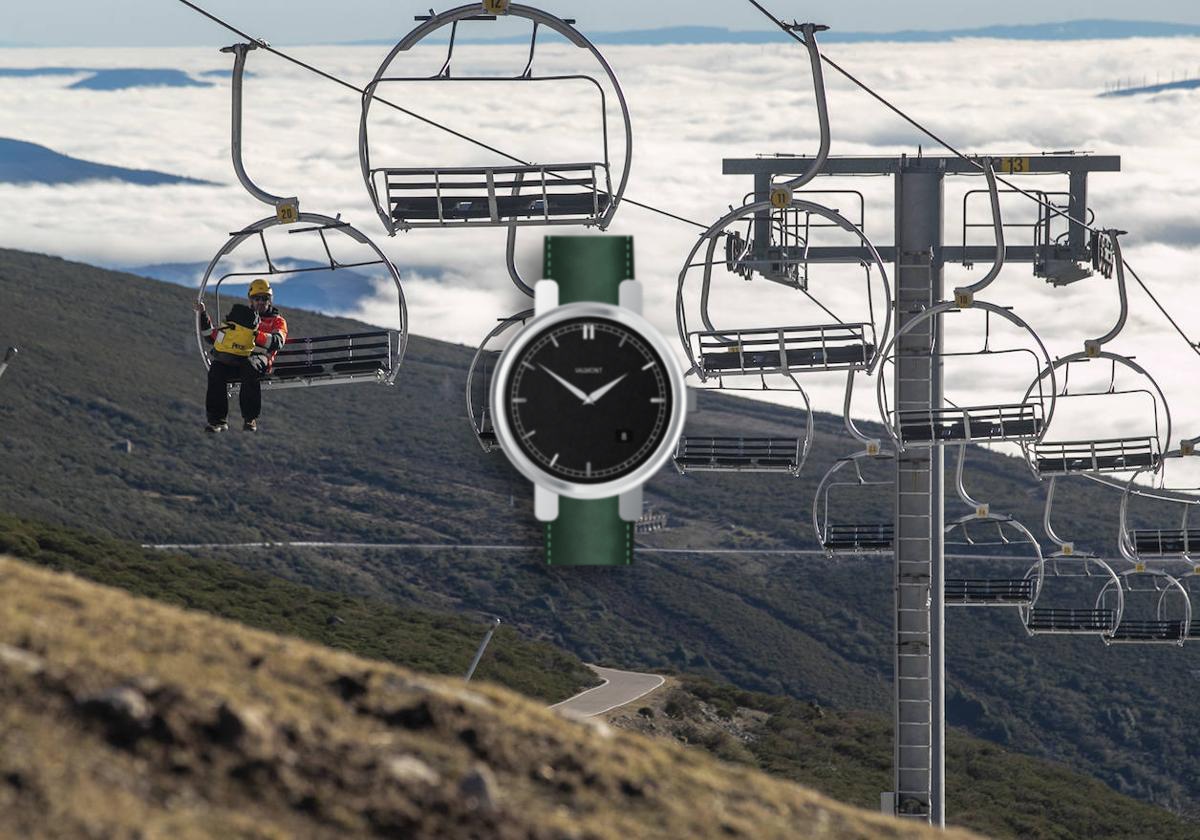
1,51
